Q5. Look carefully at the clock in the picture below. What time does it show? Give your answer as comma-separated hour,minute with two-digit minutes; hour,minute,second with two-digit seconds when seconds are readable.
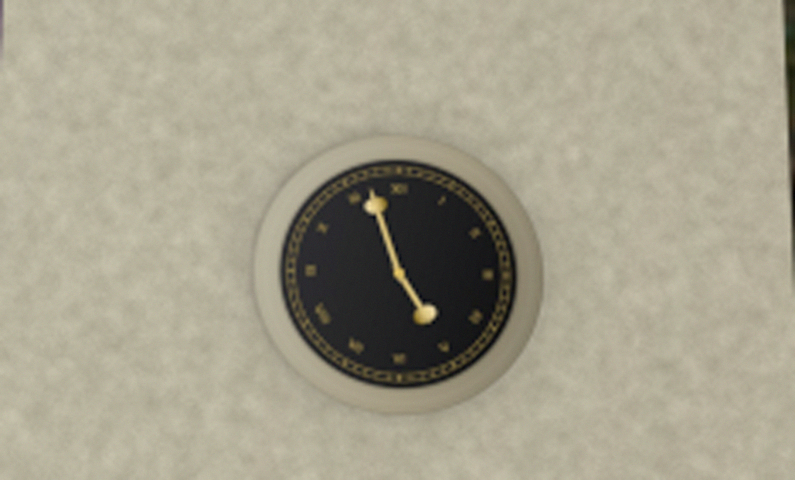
4,57
